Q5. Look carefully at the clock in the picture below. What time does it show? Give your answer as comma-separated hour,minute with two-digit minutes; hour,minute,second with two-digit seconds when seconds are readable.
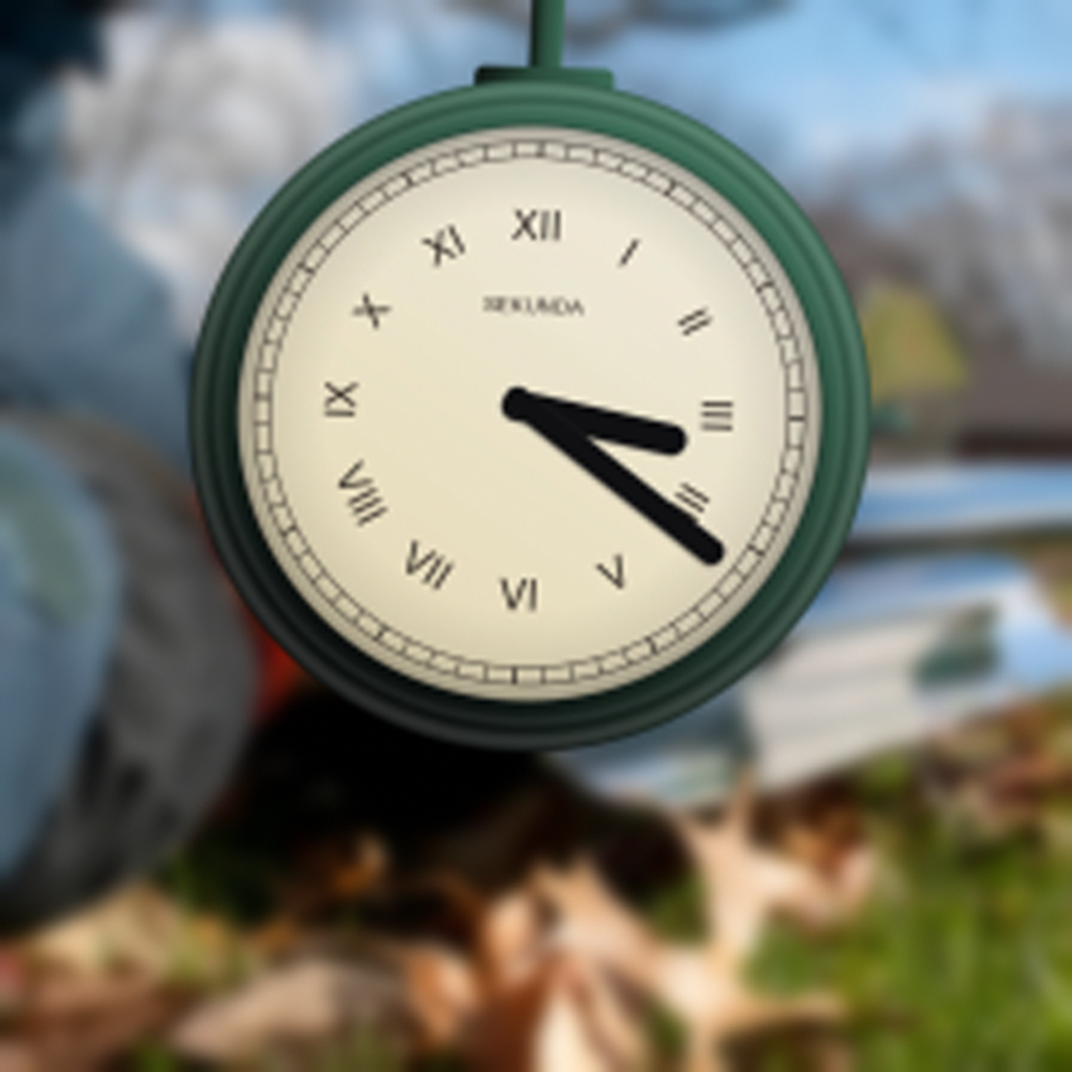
3,21
